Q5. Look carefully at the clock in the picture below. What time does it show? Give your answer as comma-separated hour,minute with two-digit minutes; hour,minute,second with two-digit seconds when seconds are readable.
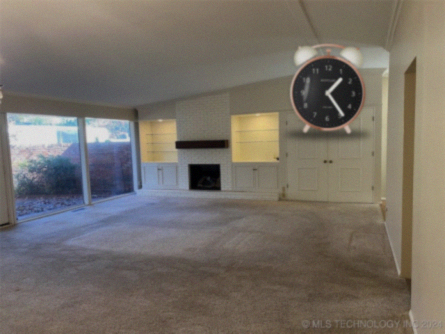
1,24
